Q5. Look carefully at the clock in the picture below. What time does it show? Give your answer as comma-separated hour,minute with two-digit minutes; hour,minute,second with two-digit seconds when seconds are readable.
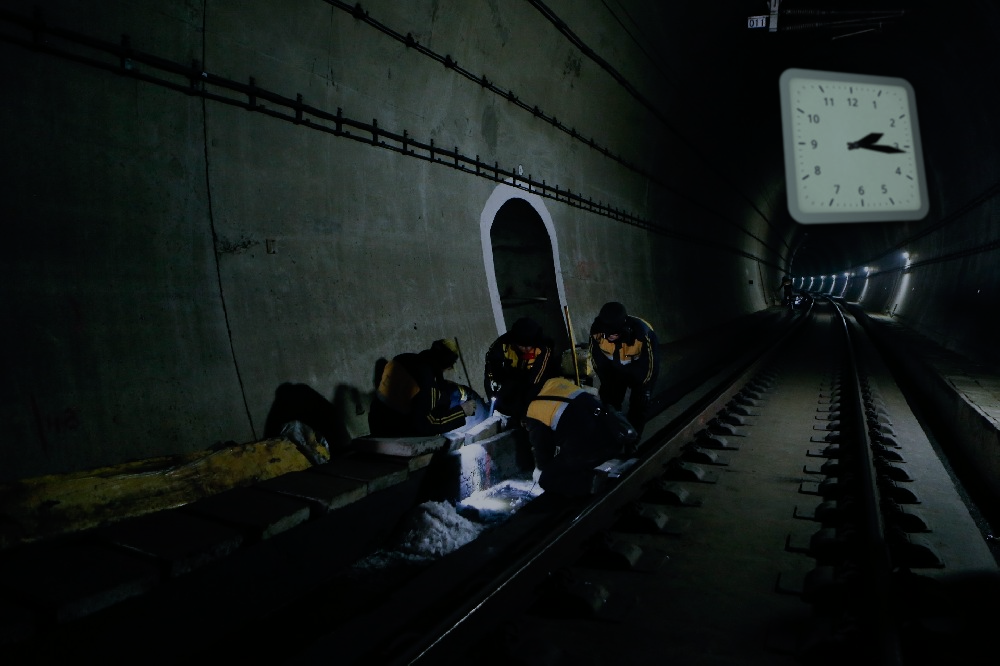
2,16
